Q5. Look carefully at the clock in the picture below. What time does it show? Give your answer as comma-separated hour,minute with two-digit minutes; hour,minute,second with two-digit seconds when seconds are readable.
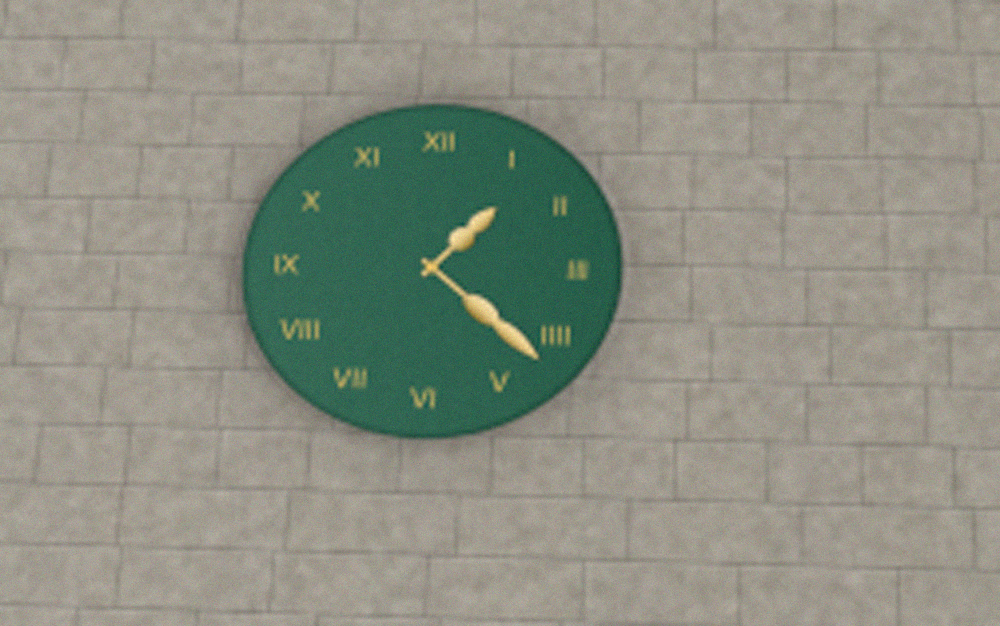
1,22
